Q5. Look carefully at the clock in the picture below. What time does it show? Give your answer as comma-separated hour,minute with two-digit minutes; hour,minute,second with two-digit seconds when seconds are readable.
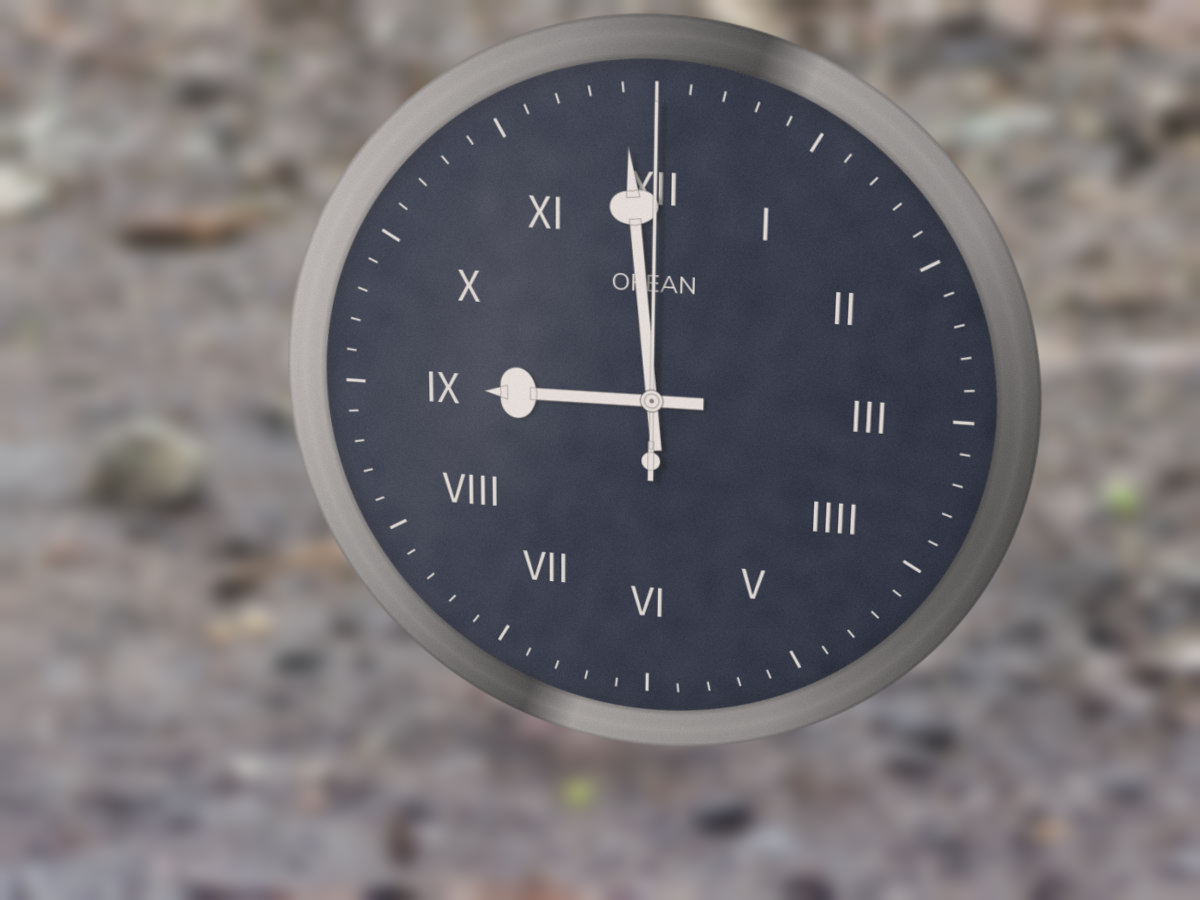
8,59,00
